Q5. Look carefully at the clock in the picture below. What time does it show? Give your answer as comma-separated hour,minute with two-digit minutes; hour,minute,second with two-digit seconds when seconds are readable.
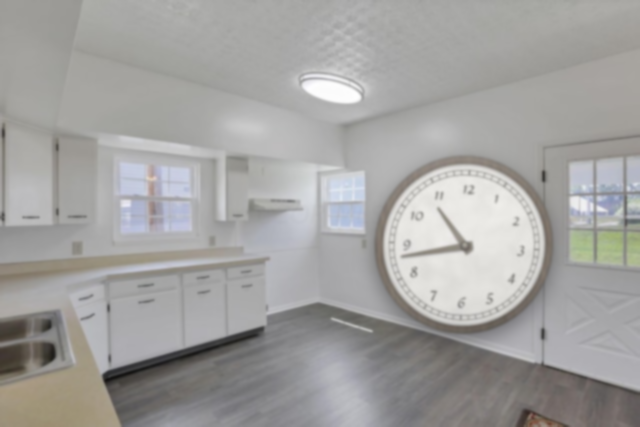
10,43
